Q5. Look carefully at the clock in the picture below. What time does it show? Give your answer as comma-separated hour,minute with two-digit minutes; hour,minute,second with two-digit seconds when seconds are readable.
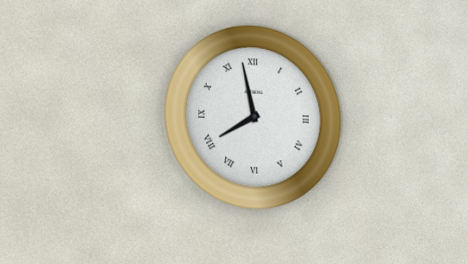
7,58
